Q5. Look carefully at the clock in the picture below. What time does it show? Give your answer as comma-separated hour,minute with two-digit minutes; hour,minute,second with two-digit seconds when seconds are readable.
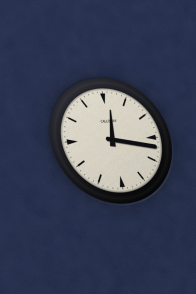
12,17
